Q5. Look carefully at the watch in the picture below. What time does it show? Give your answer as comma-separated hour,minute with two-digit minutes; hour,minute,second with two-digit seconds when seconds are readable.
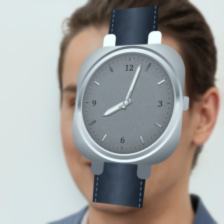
8,03
